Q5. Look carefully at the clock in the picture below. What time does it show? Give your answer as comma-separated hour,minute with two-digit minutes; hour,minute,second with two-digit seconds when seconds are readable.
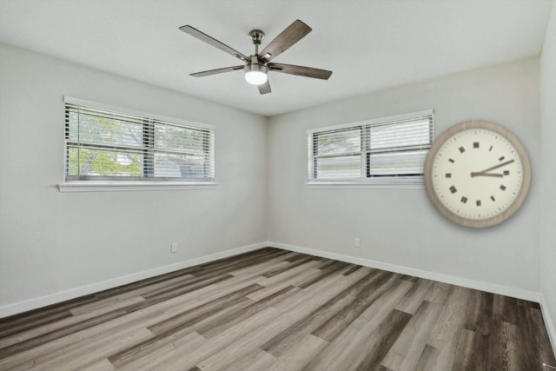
3,12
